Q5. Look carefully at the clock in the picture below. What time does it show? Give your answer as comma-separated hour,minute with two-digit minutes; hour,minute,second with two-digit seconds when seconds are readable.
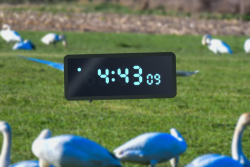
4,43,09
